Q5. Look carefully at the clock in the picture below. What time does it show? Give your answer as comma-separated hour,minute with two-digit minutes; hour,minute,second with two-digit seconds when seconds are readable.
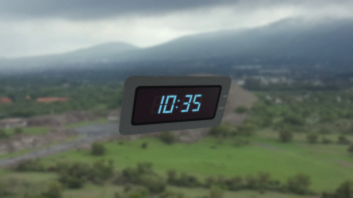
10,35
